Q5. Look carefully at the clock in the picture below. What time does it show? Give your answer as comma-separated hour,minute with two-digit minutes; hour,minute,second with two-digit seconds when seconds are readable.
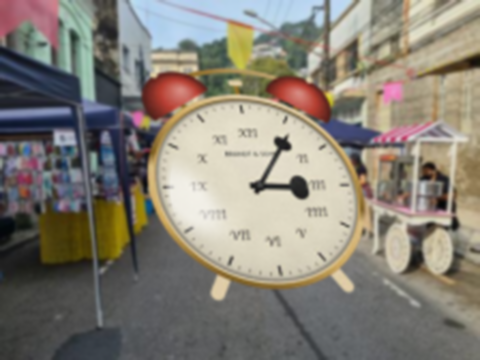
3,06
